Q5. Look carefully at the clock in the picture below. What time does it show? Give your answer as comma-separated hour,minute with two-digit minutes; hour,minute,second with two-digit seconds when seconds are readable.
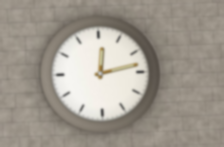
12,13
